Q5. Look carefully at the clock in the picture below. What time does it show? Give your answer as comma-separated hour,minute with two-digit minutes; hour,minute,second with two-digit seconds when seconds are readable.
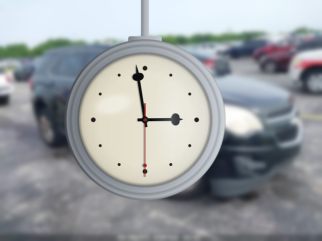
2,58,30
